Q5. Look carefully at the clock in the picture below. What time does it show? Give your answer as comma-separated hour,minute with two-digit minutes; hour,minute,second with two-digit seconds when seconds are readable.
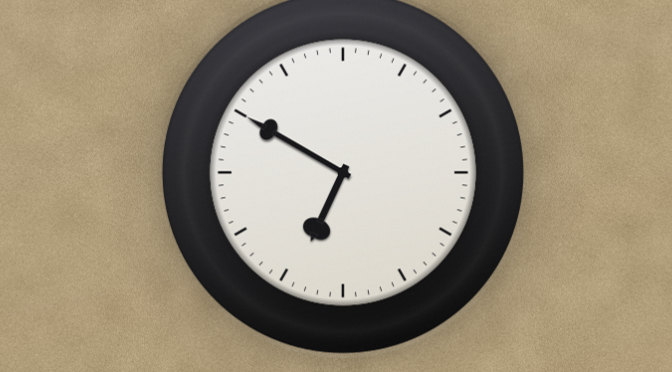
6,50
